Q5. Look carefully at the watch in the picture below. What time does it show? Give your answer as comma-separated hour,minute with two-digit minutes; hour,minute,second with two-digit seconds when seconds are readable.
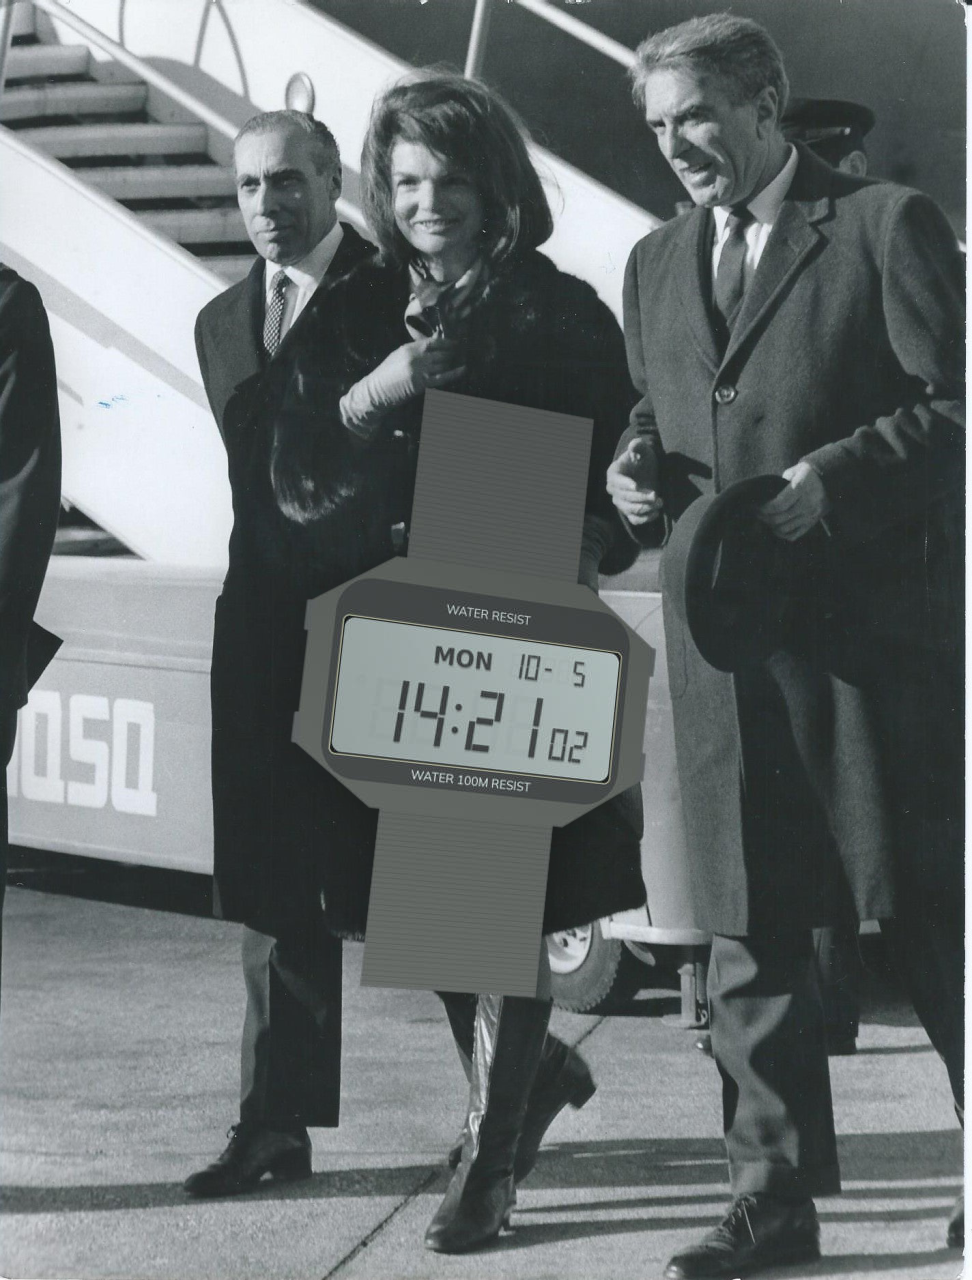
14,21,02
